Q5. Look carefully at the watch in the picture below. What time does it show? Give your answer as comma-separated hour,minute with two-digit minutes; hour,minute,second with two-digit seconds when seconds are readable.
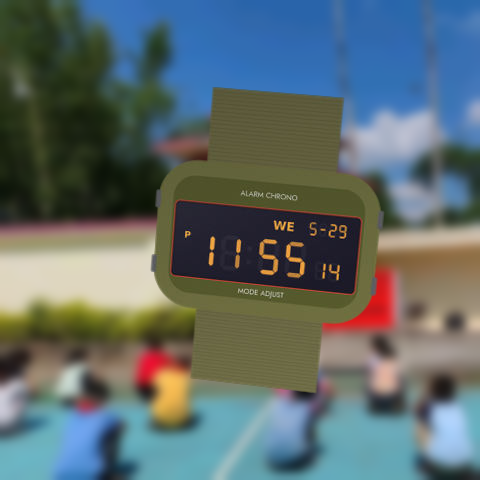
11,55,14
